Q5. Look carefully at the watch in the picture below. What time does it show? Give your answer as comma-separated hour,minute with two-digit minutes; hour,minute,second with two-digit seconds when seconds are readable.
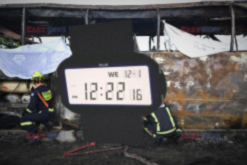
12,22,16
